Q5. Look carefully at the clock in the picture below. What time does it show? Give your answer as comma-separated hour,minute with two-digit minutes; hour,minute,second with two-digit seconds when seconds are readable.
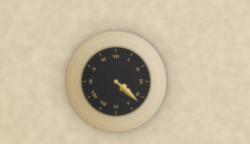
4,22
